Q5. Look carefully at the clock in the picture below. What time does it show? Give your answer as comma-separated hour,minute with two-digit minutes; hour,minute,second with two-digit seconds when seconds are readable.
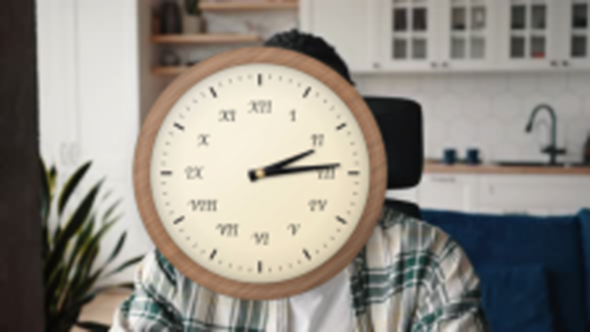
2,14
